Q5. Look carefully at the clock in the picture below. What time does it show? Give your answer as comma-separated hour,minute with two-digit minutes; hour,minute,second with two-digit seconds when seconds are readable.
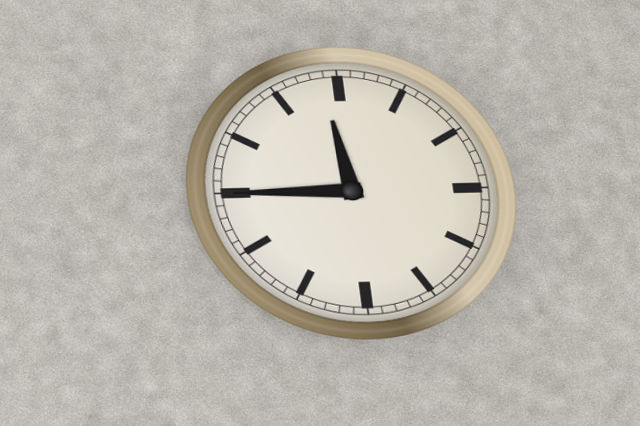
11,45
